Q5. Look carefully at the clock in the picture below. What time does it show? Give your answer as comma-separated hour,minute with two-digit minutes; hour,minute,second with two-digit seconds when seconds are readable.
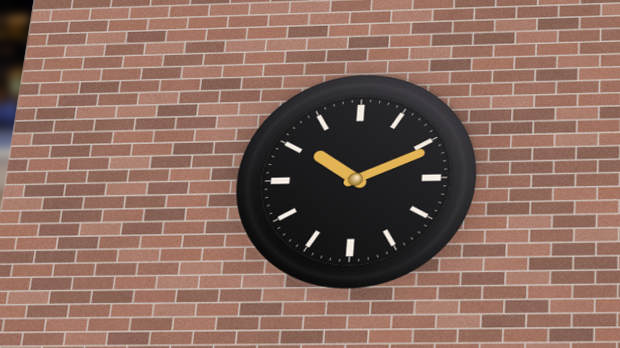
10,11
